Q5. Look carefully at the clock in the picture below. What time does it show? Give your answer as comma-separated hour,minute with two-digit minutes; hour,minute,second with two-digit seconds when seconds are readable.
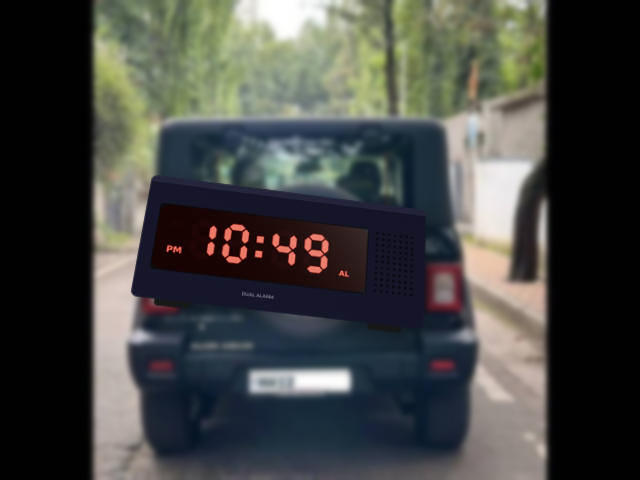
10,49
